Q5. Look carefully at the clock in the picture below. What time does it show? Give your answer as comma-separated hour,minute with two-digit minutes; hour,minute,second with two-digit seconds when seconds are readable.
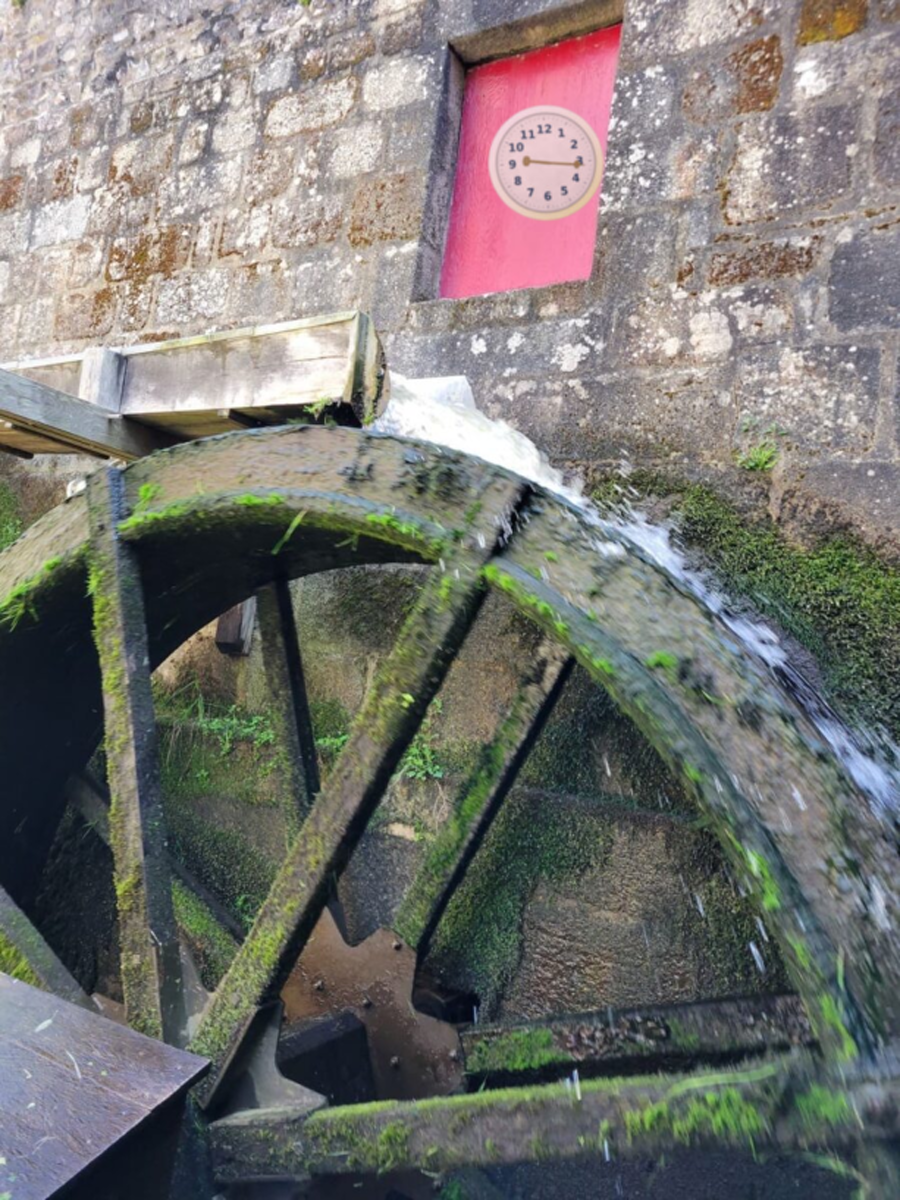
9,16
